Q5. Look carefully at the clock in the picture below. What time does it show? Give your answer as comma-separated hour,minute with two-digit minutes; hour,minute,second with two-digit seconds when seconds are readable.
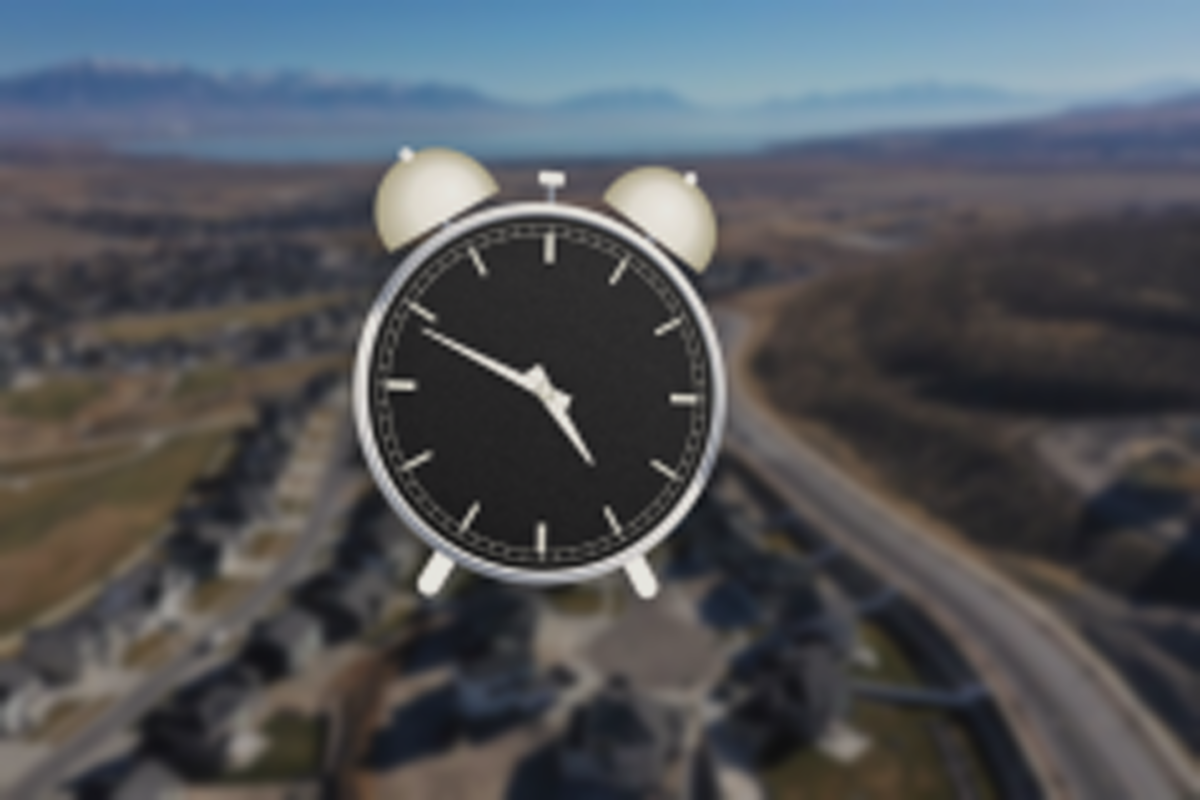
4,49
